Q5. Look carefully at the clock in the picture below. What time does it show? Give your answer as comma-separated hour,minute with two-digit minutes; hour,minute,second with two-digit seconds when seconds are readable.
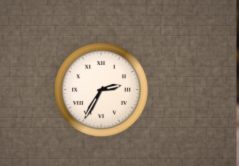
2,35
